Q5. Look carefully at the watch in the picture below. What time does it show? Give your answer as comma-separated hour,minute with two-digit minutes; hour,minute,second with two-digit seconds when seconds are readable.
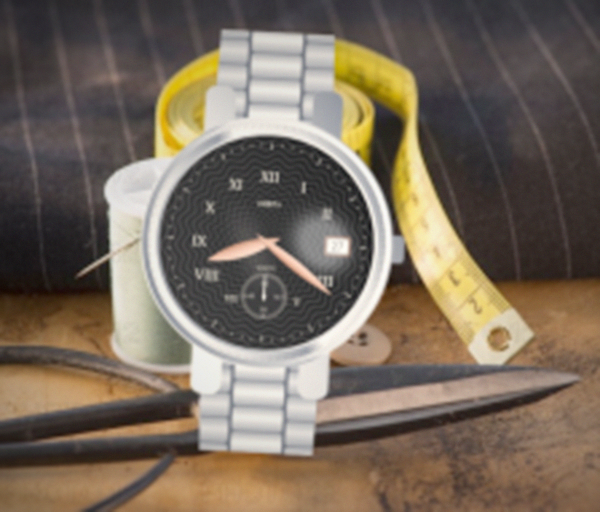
8,21
